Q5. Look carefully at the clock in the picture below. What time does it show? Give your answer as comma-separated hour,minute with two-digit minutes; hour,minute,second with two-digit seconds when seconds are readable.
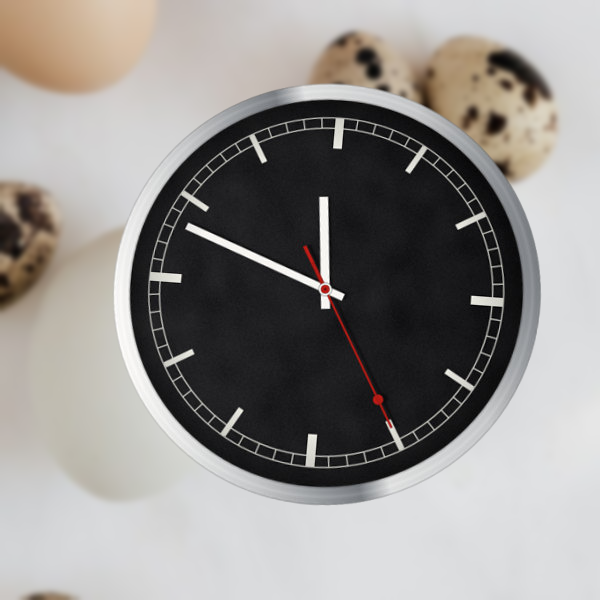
11,48,25
